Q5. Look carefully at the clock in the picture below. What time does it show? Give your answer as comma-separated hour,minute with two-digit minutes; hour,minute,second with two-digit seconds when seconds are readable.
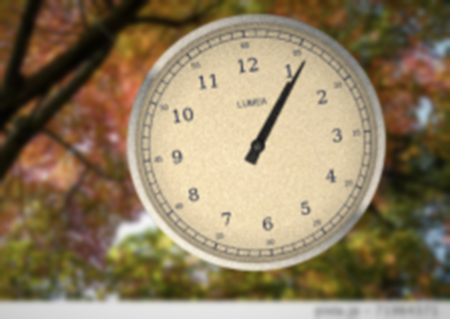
1,06
